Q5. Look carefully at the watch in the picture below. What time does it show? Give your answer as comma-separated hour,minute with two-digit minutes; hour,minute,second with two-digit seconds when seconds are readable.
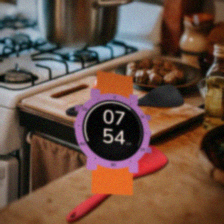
7,54
